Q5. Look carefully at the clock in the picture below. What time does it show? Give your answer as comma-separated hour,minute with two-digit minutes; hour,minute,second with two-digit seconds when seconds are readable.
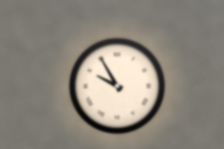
9,55
